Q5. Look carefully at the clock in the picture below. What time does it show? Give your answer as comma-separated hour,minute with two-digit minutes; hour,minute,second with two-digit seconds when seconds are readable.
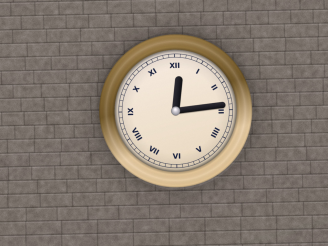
12,14
